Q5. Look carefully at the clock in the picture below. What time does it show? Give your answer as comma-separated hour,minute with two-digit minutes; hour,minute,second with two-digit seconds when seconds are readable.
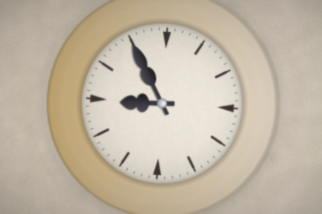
8,55
